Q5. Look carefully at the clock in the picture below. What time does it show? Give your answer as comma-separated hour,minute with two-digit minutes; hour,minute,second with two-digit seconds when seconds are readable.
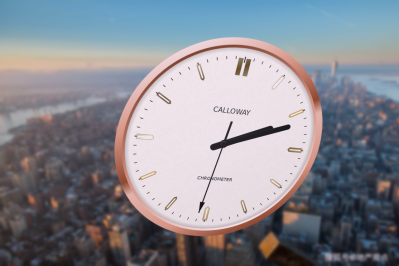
2,11,31
